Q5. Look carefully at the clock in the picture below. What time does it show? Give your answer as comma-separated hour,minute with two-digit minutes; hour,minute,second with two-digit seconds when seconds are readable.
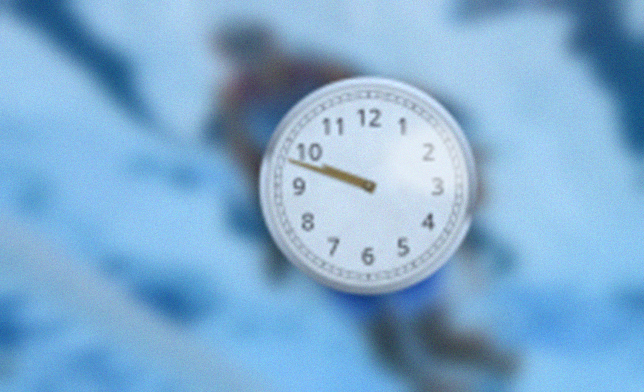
9,48
